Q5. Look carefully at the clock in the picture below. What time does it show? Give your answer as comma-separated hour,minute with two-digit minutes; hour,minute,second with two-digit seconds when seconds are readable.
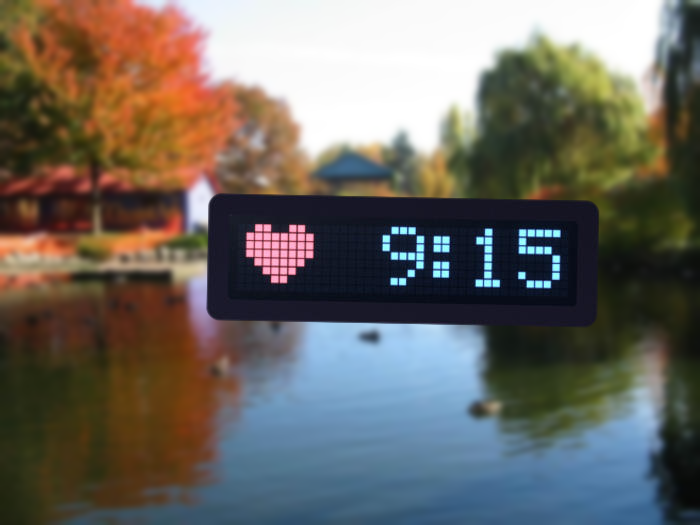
9,15
